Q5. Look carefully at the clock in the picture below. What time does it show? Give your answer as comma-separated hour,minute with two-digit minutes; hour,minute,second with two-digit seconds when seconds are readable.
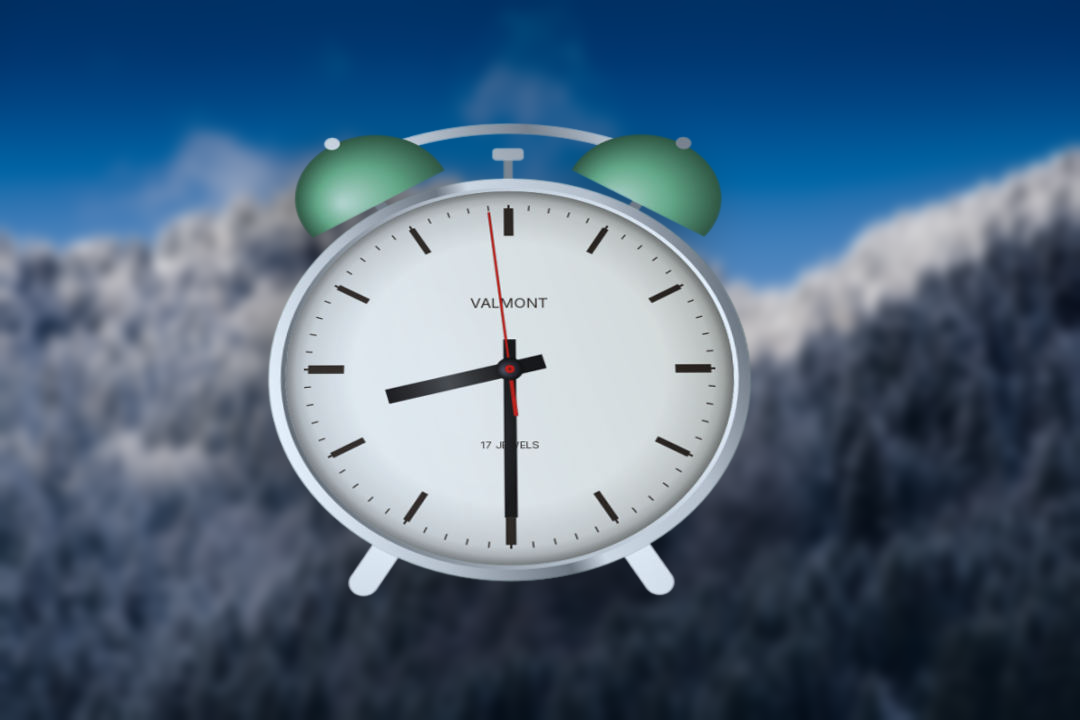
8,29,59
